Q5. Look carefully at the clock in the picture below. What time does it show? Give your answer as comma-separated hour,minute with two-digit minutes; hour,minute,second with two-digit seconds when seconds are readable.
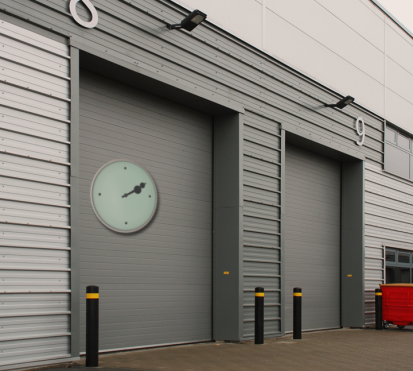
2,10
